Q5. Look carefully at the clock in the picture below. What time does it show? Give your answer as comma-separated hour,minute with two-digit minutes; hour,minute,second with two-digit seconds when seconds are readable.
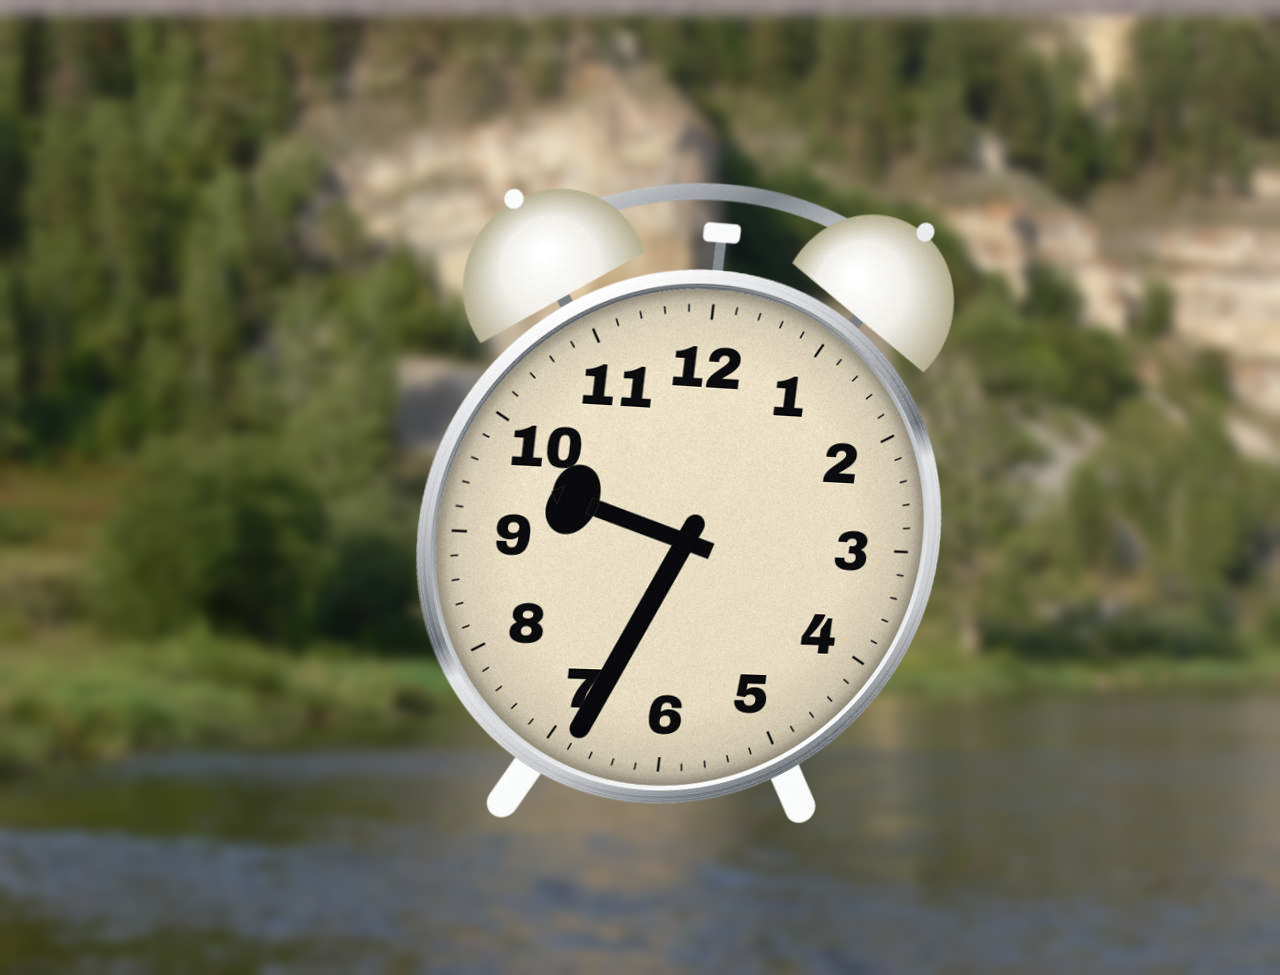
9,34
